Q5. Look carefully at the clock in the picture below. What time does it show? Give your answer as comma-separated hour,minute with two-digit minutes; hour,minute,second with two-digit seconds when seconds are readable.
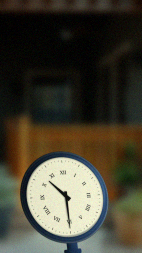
10,30
